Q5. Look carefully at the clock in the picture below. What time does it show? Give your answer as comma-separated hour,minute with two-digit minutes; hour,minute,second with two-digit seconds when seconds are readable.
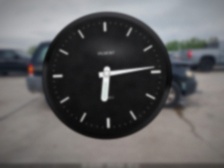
6,14
